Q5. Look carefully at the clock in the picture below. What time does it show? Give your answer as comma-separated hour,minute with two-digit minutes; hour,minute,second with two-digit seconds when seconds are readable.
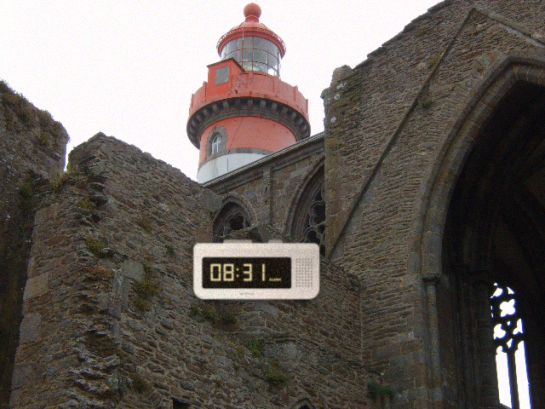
8,31
